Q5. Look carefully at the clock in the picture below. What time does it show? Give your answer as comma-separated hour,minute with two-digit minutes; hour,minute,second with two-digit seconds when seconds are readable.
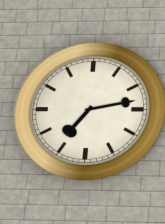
7,13
